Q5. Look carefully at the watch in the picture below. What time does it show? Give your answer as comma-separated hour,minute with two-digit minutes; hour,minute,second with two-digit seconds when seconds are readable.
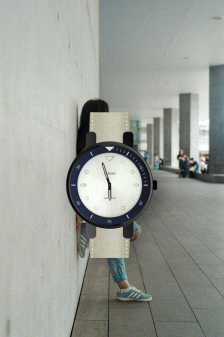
5,57
